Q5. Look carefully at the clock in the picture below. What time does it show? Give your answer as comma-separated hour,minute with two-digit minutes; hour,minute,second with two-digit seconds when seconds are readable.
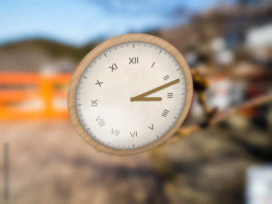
3,12
